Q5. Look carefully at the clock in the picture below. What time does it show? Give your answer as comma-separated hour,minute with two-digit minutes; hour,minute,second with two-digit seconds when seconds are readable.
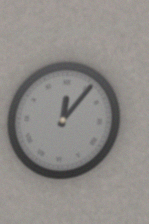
12,06
